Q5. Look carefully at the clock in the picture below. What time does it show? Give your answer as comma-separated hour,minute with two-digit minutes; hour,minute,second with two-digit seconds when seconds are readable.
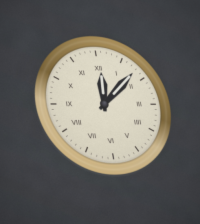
12,08
